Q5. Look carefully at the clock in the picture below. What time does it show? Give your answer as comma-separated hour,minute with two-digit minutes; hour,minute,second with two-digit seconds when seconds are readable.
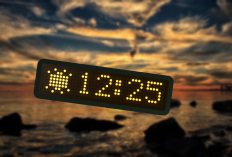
12,25
